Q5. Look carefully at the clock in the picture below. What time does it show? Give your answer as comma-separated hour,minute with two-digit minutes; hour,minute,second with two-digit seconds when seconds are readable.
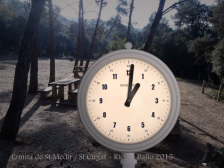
1,01
